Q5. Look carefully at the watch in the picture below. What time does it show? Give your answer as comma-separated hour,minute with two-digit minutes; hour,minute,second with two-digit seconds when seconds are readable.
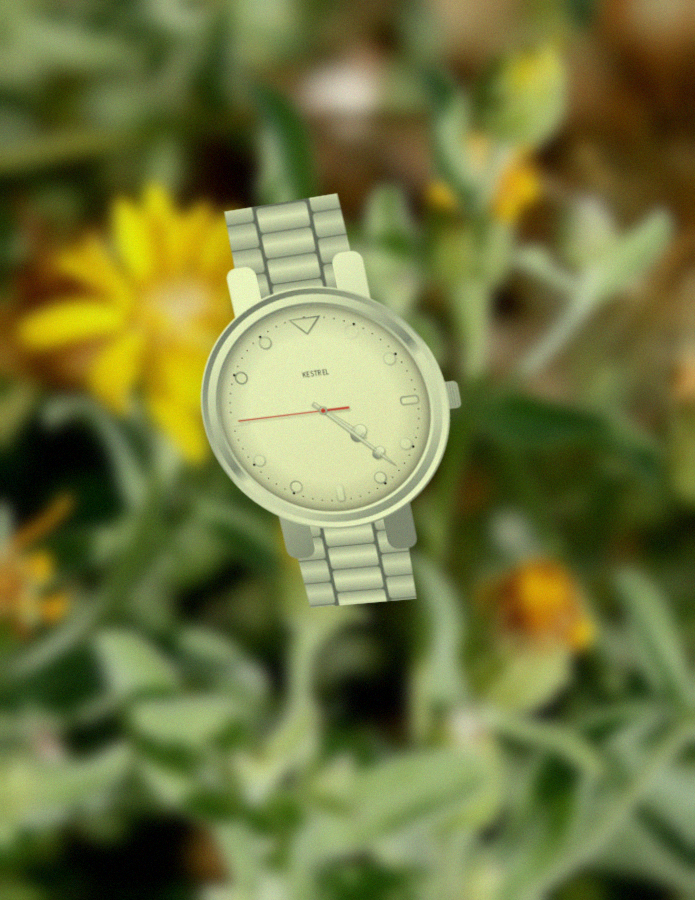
4,22,45
